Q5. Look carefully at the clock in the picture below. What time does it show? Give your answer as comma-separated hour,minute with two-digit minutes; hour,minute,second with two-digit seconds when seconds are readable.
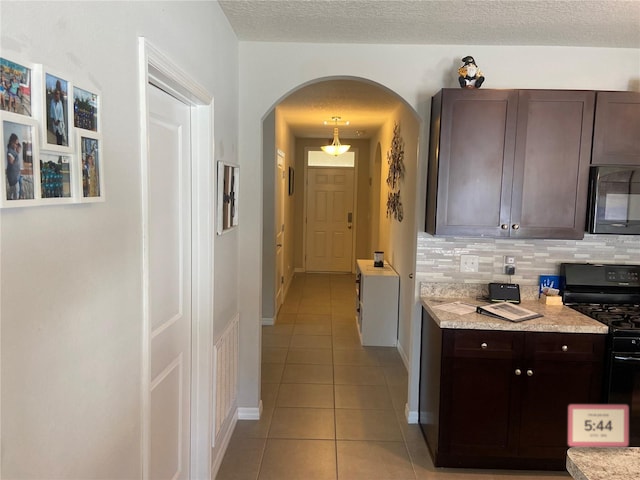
5,44
